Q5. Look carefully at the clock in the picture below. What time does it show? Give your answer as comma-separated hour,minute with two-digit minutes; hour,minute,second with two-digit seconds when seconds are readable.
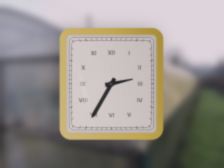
2,35
